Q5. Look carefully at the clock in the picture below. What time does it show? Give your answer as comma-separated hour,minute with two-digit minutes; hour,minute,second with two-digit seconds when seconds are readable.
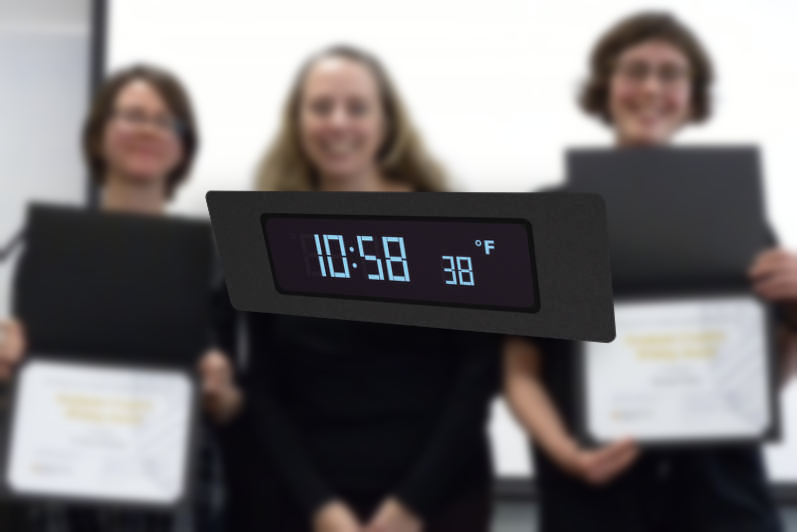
10,58
